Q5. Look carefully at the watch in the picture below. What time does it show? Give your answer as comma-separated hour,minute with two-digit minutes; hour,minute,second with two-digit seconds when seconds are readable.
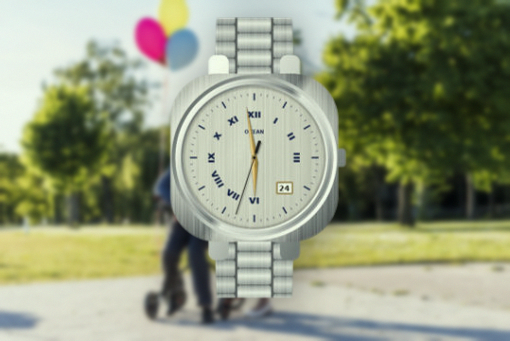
5,58,33
